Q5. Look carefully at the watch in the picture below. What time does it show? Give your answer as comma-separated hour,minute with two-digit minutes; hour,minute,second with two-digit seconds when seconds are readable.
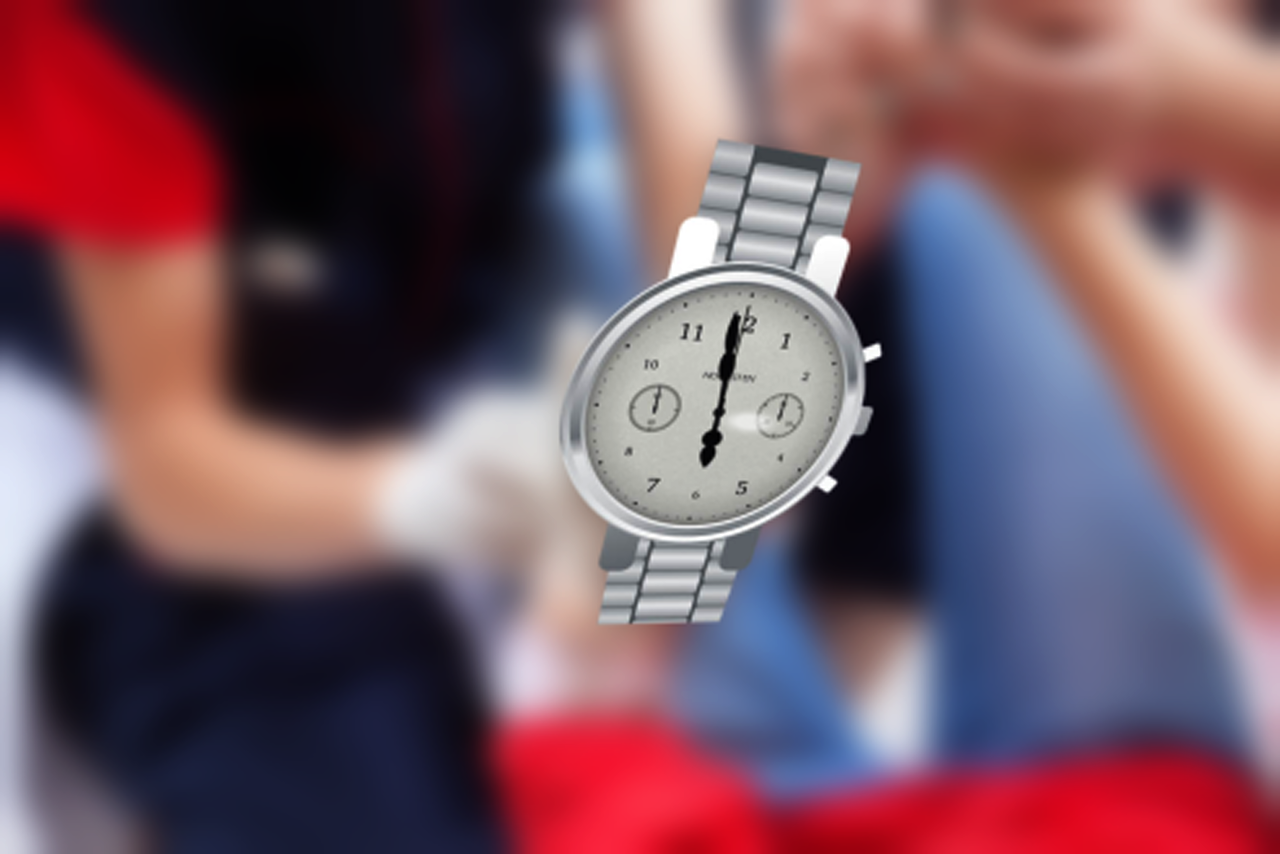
5,59
